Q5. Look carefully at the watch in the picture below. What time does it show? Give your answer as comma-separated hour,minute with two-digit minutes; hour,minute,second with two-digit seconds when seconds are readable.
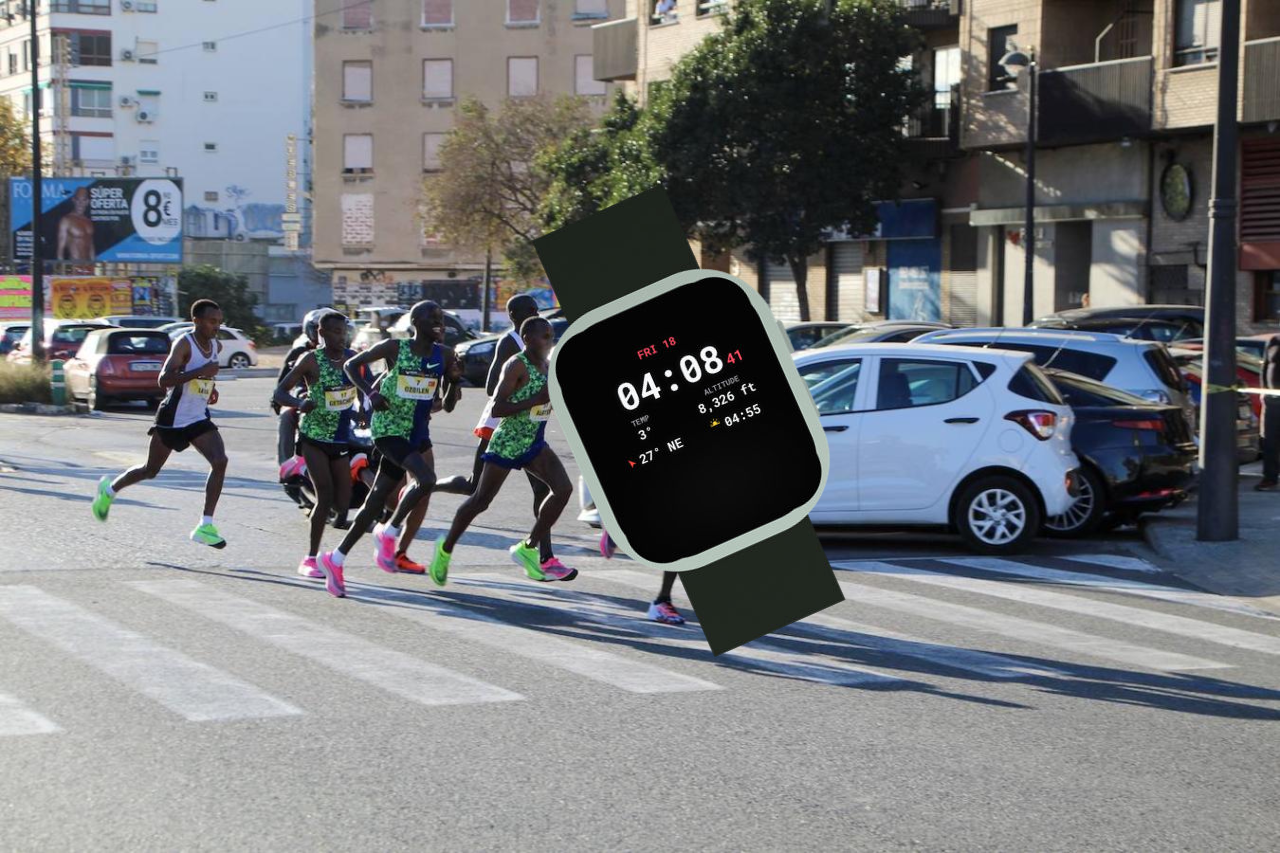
4,08,41
